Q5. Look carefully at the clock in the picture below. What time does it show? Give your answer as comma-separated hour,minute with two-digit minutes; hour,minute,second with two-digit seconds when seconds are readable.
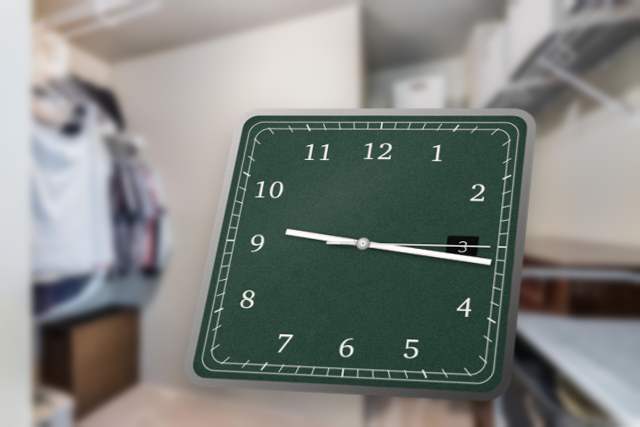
9,16,15
